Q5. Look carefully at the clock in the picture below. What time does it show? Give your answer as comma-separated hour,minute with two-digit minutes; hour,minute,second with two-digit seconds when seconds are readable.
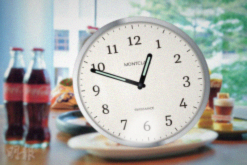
12,49
